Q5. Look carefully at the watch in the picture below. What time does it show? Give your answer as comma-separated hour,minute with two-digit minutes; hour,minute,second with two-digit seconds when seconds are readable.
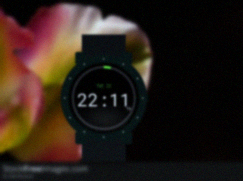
22,11
